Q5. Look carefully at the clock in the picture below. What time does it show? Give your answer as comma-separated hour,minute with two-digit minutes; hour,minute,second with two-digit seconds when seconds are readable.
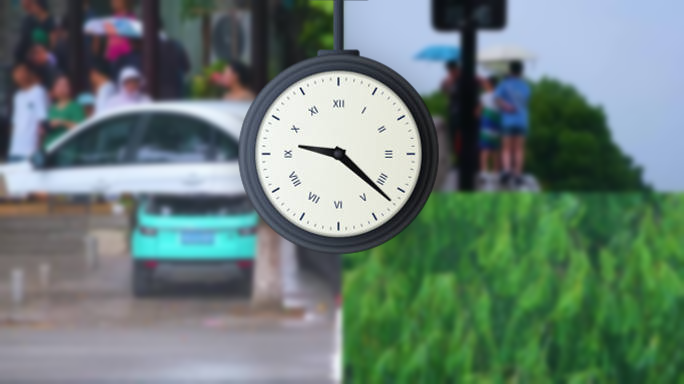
9,22
